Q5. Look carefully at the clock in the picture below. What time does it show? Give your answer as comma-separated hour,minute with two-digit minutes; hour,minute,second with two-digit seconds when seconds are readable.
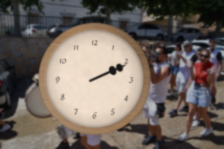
2,11
